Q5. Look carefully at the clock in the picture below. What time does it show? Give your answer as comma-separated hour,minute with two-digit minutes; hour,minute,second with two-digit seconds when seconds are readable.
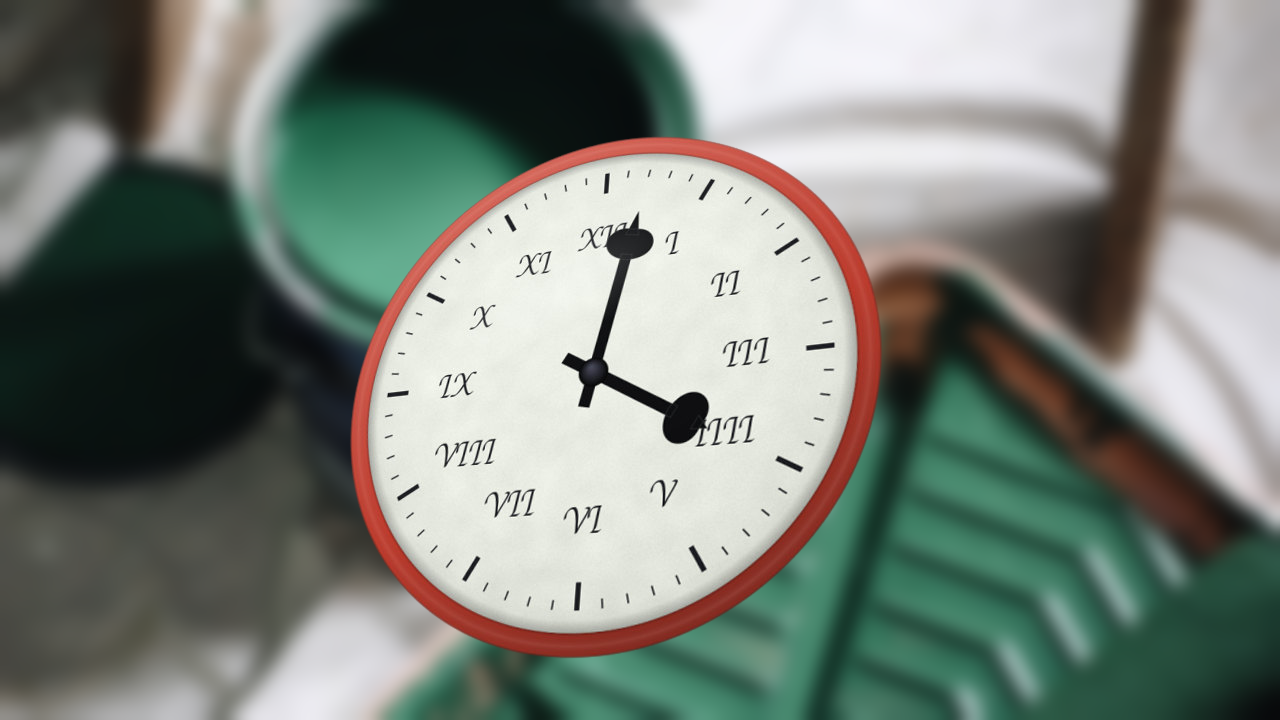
4,02
